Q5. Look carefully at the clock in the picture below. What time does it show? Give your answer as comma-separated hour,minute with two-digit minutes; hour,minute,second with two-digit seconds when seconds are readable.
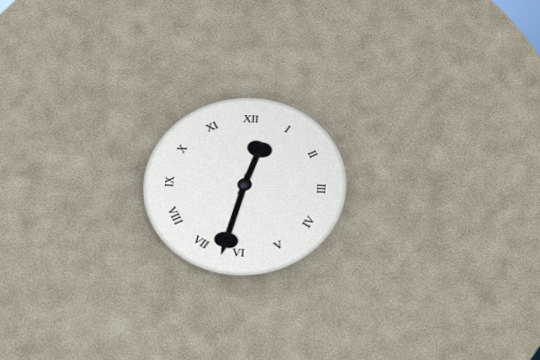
12,32
